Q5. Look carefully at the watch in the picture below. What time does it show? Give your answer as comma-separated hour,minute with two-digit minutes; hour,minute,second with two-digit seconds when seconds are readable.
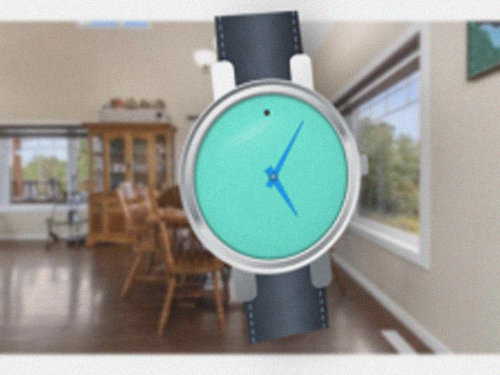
5,06
